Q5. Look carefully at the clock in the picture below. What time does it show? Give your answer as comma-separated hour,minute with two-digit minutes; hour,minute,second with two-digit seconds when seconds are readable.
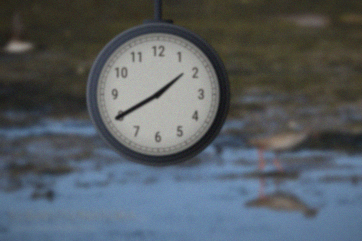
1,40
